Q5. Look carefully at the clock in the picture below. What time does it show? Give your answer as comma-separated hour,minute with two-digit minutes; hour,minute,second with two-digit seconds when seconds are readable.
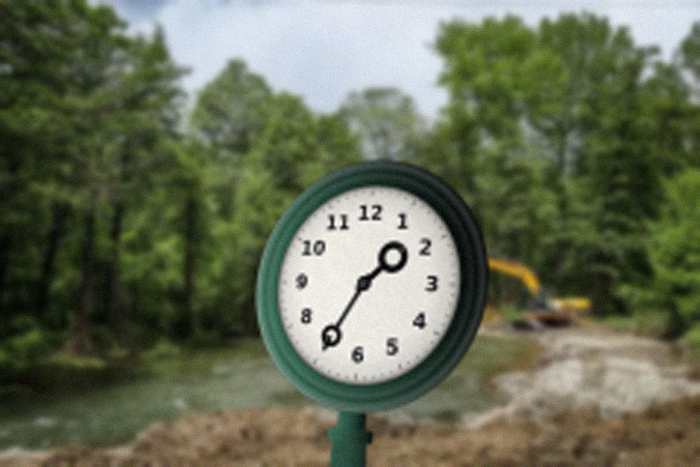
1,35
